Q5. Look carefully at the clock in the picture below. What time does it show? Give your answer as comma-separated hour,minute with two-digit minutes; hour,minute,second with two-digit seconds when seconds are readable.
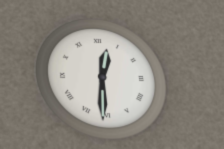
12,31
